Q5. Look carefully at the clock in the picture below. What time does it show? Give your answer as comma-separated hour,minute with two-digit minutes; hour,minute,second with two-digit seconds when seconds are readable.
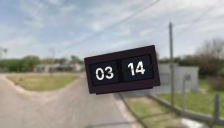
3,14
